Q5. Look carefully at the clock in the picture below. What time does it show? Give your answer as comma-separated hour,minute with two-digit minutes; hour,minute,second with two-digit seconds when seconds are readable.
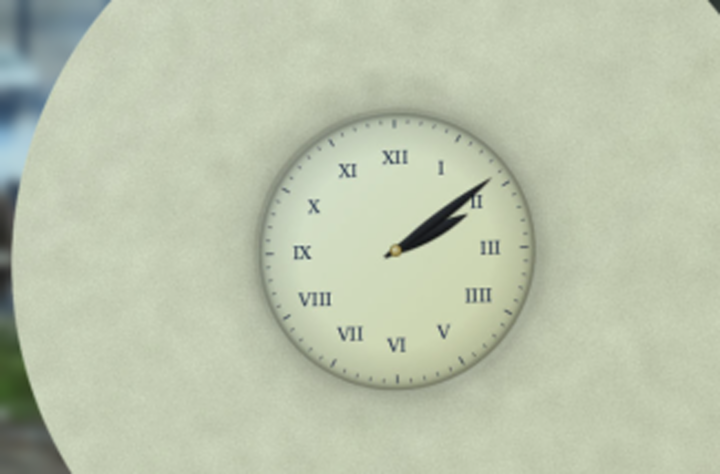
2,09
